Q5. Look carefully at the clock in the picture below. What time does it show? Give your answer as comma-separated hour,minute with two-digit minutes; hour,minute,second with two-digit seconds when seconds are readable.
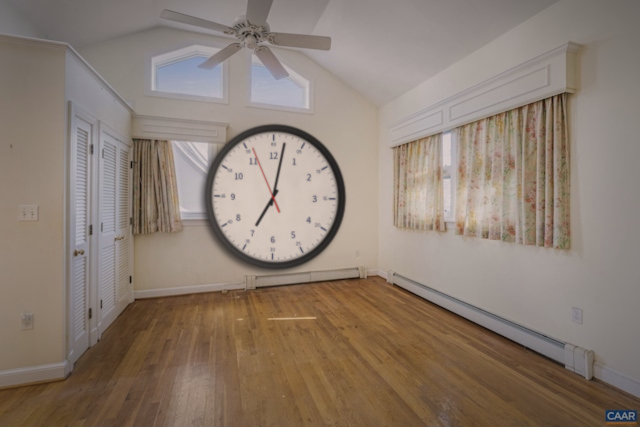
7,01,56
